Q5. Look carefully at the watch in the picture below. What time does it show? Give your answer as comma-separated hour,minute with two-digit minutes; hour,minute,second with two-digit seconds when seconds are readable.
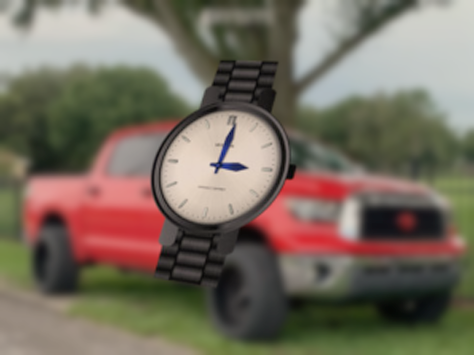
3,01
